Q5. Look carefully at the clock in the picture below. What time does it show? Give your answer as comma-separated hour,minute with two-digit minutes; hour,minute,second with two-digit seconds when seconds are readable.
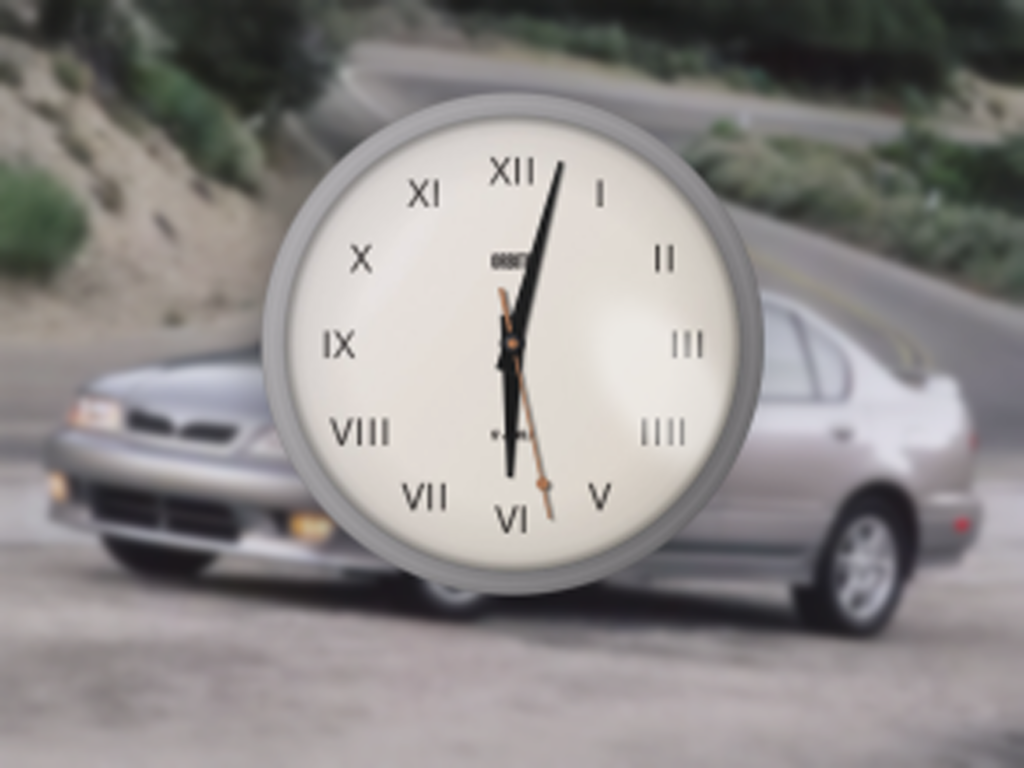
6,02,28
